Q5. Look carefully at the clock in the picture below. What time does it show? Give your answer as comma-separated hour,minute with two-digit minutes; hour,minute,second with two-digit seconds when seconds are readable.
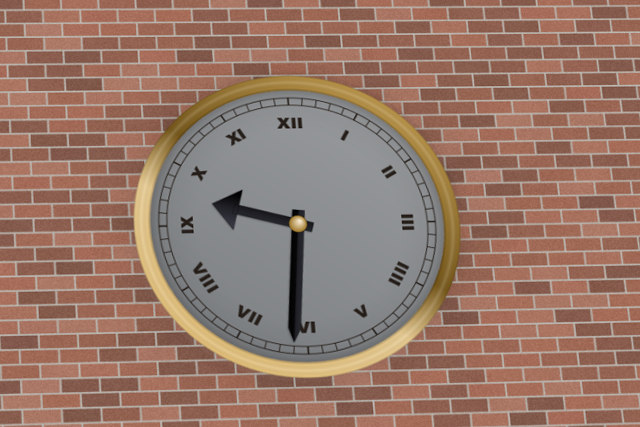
9,31
